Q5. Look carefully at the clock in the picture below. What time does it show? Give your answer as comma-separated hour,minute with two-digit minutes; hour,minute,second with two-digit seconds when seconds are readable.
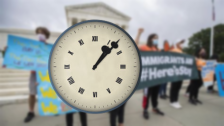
1,07
